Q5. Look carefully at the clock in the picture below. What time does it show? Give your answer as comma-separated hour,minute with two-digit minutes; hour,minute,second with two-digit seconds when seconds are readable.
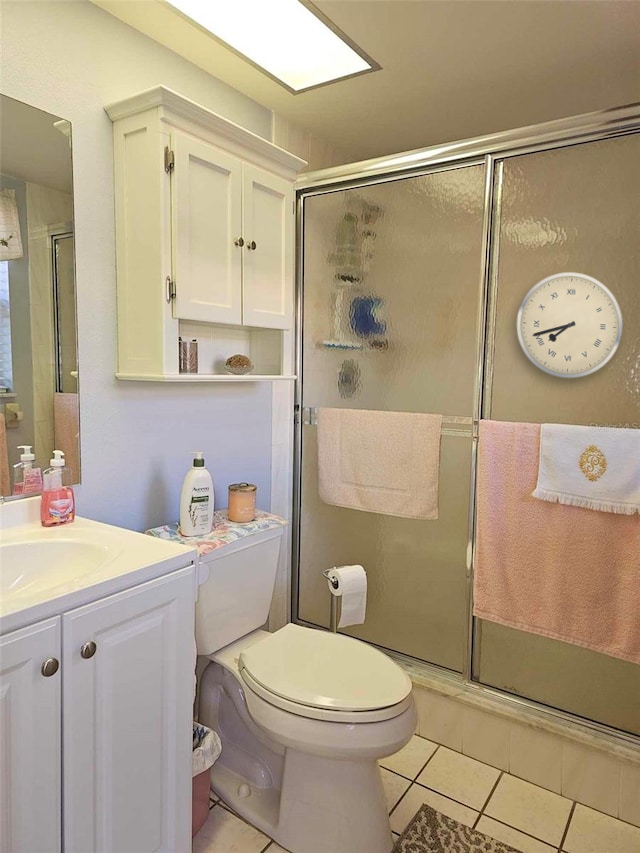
7,42
